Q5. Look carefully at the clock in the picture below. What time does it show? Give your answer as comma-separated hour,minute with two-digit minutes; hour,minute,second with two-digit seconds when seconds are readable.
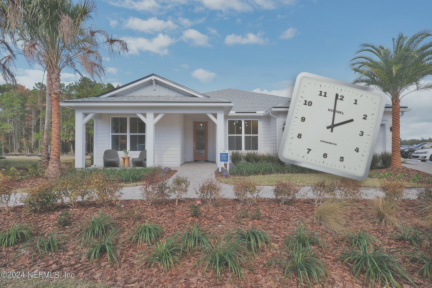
1,59
